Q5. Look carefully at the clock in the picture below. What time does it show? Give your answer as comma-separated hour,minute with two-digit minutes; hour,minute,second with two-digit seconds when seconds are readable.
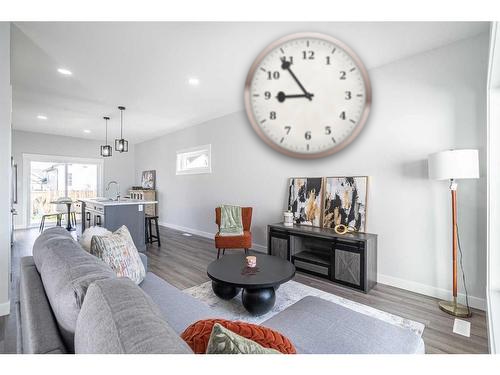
8,54
